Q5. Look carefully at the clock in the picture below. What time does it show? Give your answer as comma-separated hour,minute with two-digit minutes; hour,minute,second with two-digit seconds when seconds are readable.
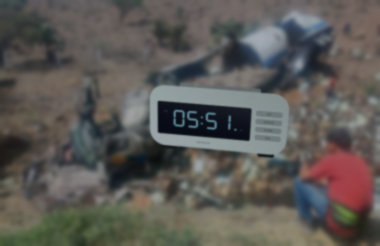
5,51
